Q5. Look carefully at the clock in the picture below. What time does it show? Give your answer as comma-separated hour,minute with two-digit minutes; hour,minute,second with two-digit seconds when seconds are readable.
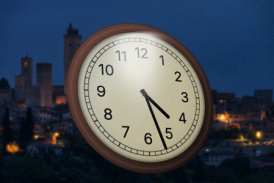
4,27
